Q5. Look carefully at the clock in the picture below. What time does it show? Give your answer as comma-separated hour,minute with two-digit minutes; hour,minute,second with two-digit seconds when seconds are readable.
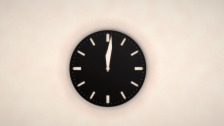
12,01
